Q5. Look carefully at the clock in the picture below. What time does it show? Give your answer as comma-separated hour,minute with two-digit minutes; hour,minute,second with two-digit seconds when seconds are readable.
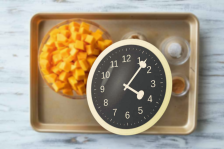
4,07
